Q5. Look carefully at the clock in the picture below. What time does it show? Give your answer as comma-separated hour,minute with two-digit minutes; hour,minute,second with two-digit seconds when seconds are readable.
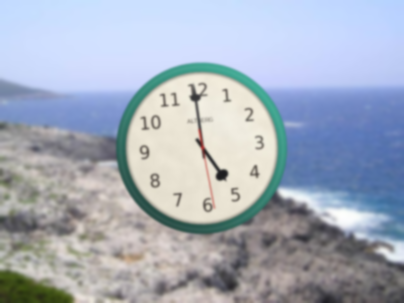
4,59,29
